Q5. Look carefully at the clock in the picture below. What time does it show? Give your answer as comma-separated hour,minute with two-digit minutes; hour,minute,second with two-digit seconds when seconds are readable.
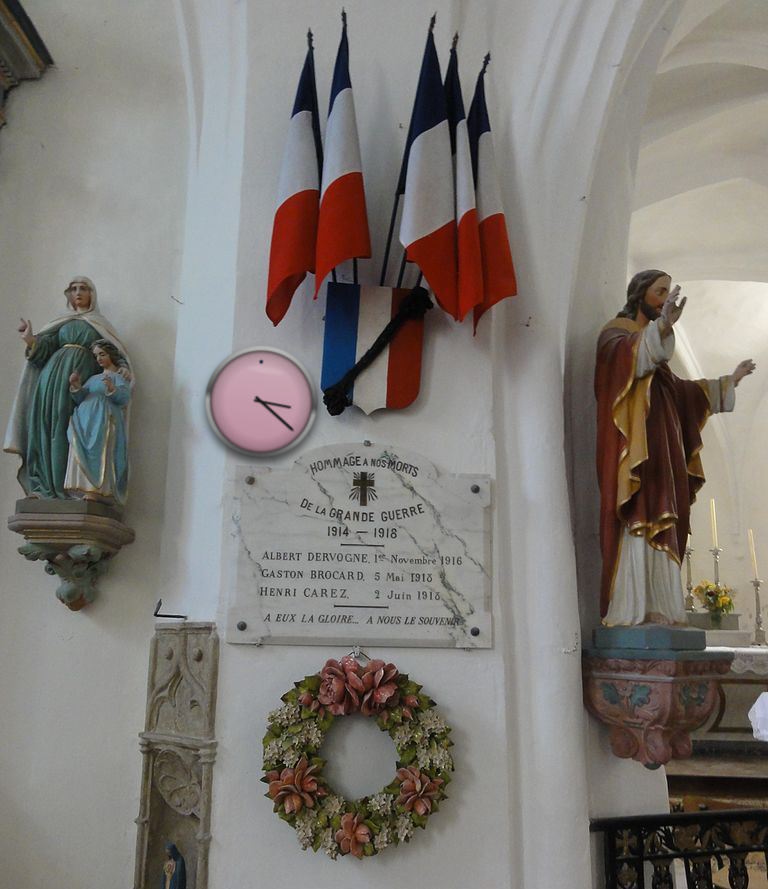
3,22
